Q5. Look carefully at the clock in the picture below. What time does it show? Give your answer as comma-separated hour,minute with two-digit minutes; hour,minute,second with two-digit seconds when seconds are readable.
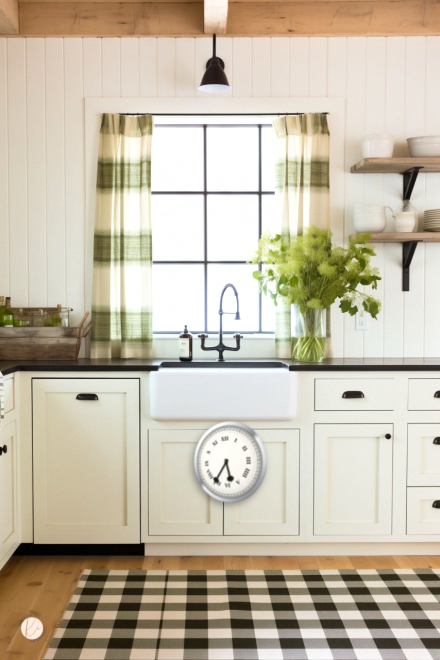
5,36
